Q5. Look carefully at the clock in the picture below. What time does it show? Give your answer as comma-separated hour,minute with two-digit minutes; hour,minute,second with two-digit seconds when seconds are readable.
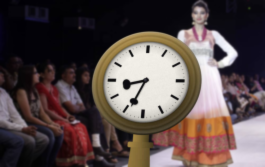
8,34
